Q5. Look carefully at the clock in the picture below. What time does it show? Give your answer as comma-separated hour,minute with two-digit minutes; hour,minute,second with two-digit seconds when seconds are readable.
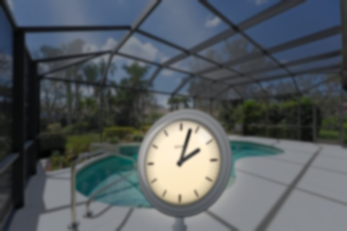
2,03
